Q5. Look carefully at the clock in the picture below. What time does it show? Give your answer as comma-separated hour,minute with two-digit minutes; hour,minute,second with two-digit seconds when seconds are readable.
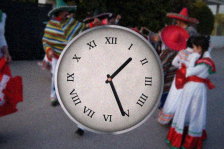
1,26
